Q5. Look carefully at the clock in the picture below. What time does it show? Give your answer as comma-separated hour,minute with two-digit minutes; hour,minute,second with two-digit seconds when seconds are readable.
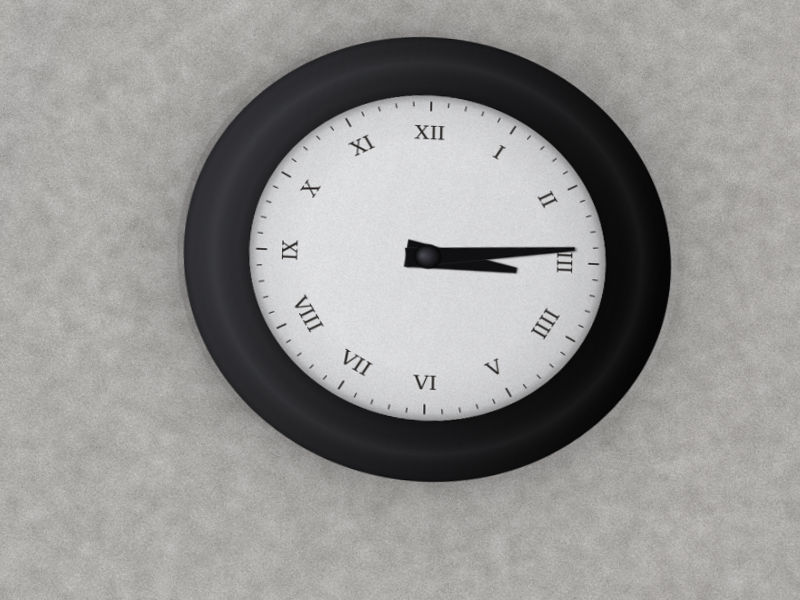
3,14
